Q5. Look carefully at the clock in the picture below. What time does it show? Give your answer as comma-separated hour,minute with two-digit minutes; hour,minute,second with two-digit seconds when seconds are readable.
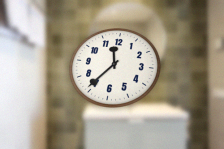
11,36
